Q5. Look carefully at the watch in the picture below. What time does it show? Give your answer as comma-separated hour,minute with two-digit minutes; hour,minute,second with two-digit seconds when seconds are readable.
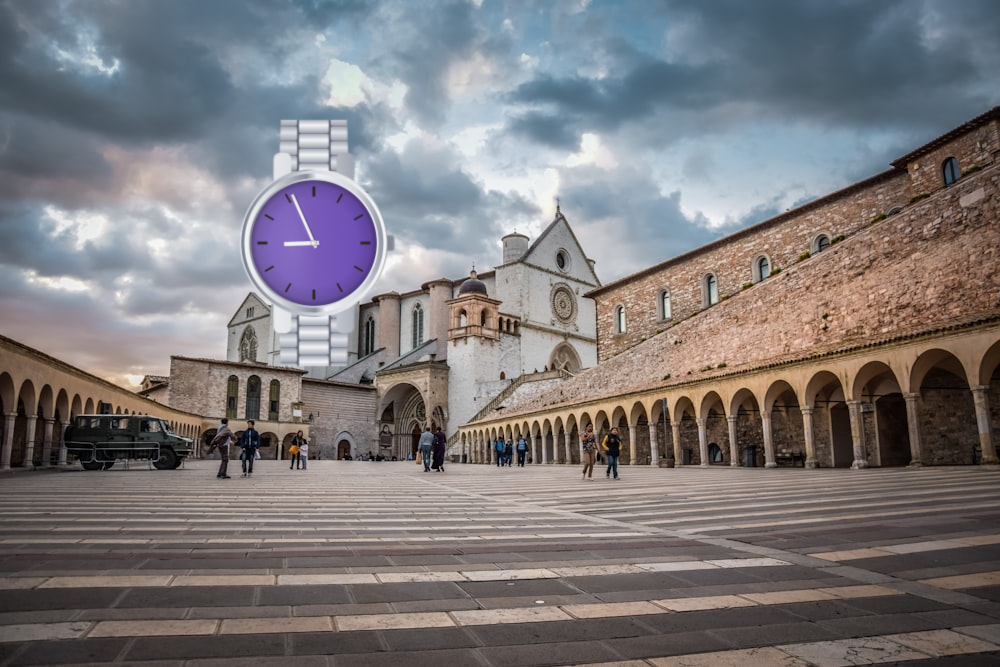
8,56
